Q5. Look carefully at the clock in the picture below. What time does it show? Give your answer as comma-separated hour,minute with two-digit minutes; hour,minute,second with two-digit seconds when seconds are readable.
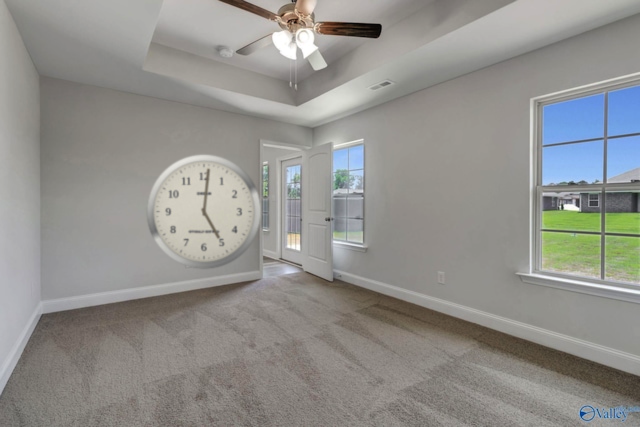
5,01
